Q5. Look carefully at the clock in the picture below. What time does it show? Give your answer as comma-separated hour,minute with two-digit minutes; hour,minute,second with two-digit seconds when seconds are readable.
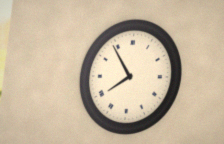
7,54
